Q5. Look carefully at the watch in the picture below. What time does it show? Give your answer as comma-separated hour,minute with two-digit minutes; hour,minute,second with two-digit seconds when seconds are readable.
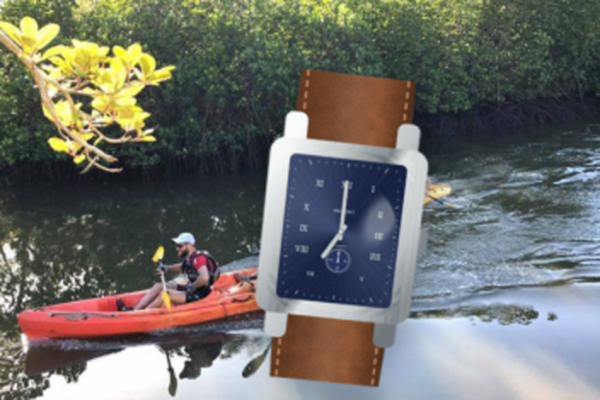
7,00
